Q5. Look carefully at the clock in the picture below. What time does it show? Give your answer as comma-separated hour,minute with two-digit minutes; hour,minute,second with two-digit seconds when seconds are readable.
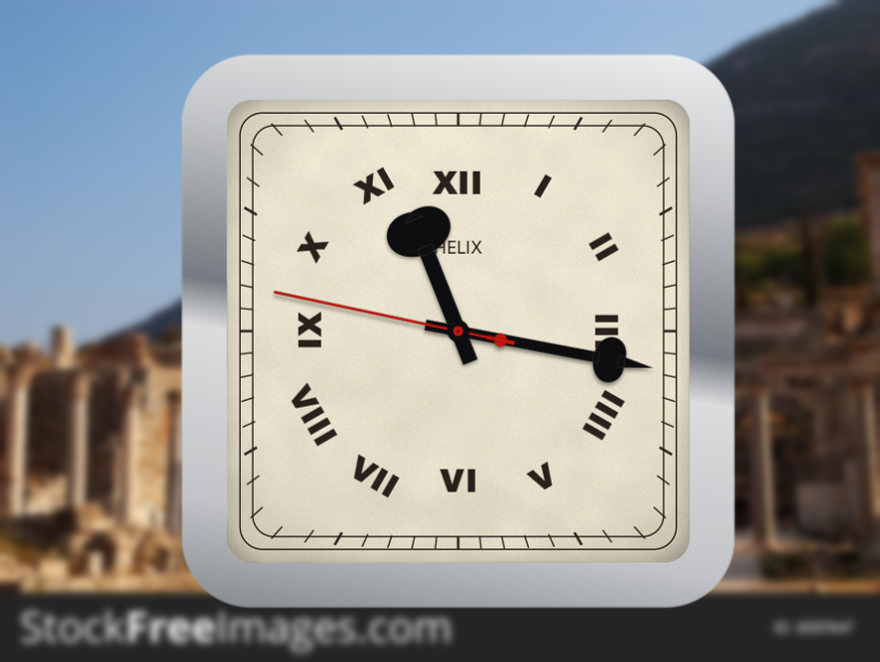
11,16,47
